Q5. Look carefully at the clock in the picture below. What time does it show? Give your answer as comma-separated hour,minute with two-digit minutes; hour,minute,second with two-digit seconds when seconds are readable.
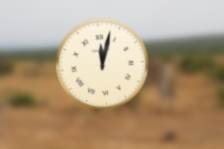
12,03
